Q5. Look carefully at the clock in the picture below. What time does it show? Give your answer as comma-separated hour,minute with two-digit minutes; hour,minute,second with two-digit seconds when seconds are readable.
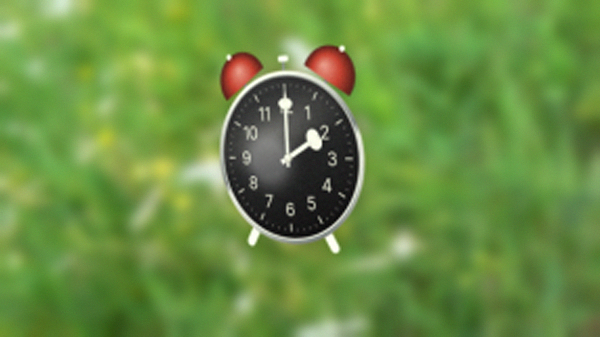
2,00
